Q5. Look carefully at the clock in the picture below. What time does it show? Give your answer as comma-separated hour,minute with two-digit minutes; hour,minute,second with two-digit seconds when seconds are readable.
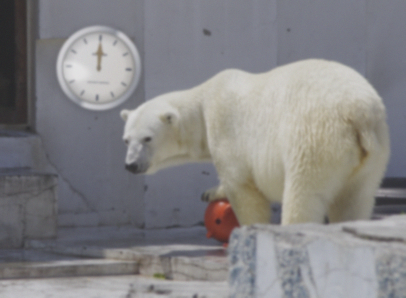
12,00
